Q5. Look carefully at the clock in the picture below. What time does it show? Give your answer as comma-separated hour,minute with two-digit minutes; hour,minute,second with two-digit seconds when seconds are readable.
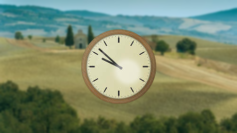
9,52
